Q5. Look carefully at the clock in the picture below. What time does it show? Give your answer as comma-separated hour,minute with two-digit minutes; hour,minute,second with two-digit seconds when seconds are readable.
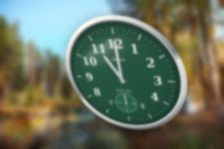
11,00
